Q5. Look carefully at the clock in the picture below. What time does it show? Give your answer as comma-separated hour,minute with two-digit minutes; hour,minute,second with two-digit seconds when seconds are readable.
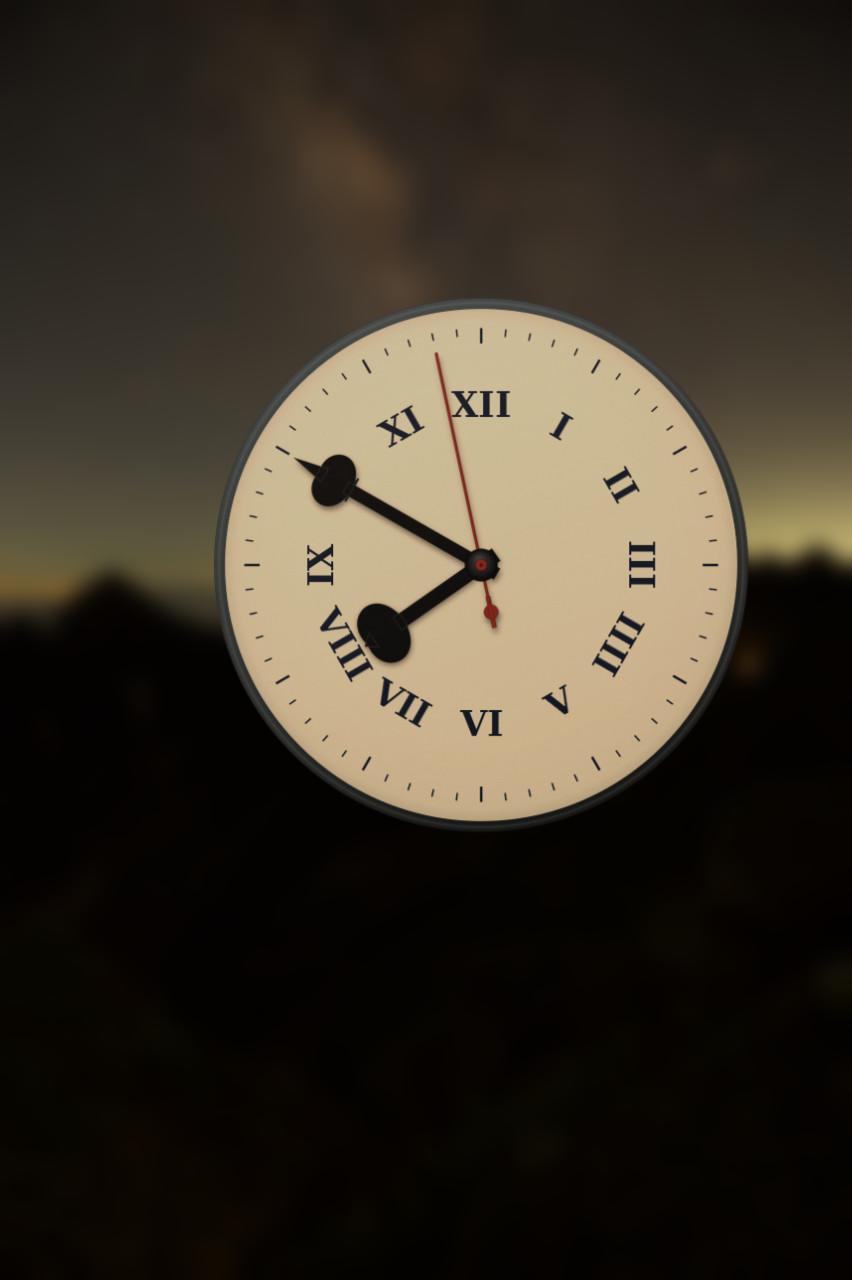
7,49,58
